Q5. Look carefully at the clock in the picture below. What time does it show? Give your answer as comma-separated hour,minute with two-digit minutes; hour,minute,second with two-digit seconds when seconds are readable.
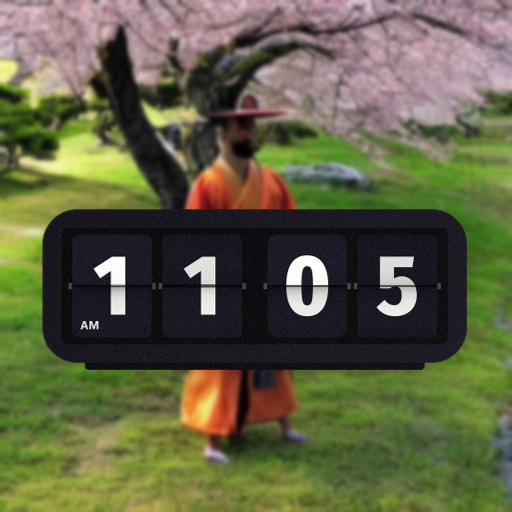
11,05
